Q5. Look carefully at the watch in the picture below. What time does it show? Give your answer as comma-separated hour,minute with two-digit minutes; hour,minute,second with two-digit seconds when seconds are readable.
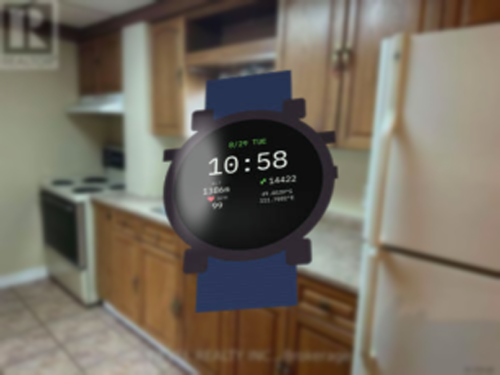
10,58
